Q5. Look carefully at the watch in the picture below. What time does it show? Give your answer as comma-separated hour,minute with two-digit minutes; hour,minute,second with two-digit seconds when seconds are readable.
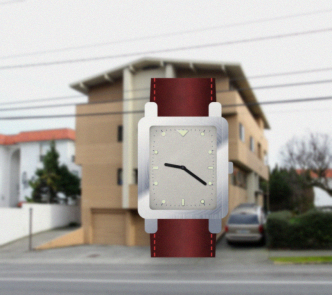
9,21
